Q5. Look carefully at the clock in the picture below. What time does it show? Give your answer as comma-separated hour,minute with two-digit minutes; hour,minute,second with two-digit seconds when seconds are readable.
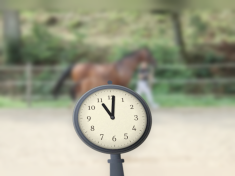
11,01
